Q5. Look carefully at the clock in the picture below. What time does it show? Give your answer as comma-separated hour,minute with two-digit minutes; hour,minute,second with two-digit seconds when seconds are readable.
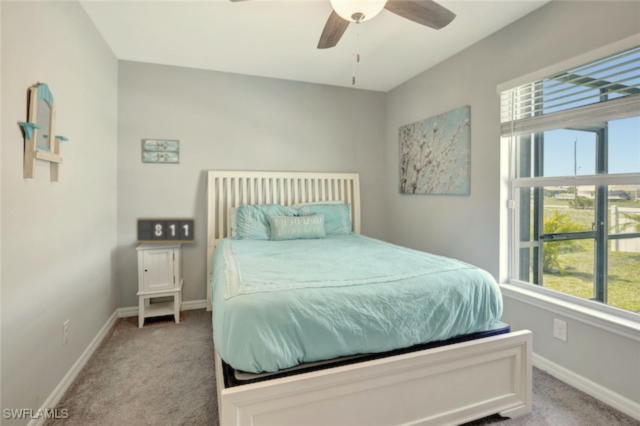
8,11
